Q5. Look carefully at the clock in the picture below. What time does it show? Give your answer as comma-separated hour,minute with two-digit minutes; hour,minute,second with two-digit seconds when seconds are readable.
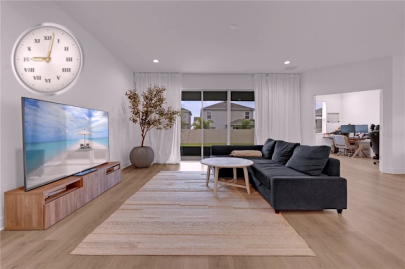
9,02
